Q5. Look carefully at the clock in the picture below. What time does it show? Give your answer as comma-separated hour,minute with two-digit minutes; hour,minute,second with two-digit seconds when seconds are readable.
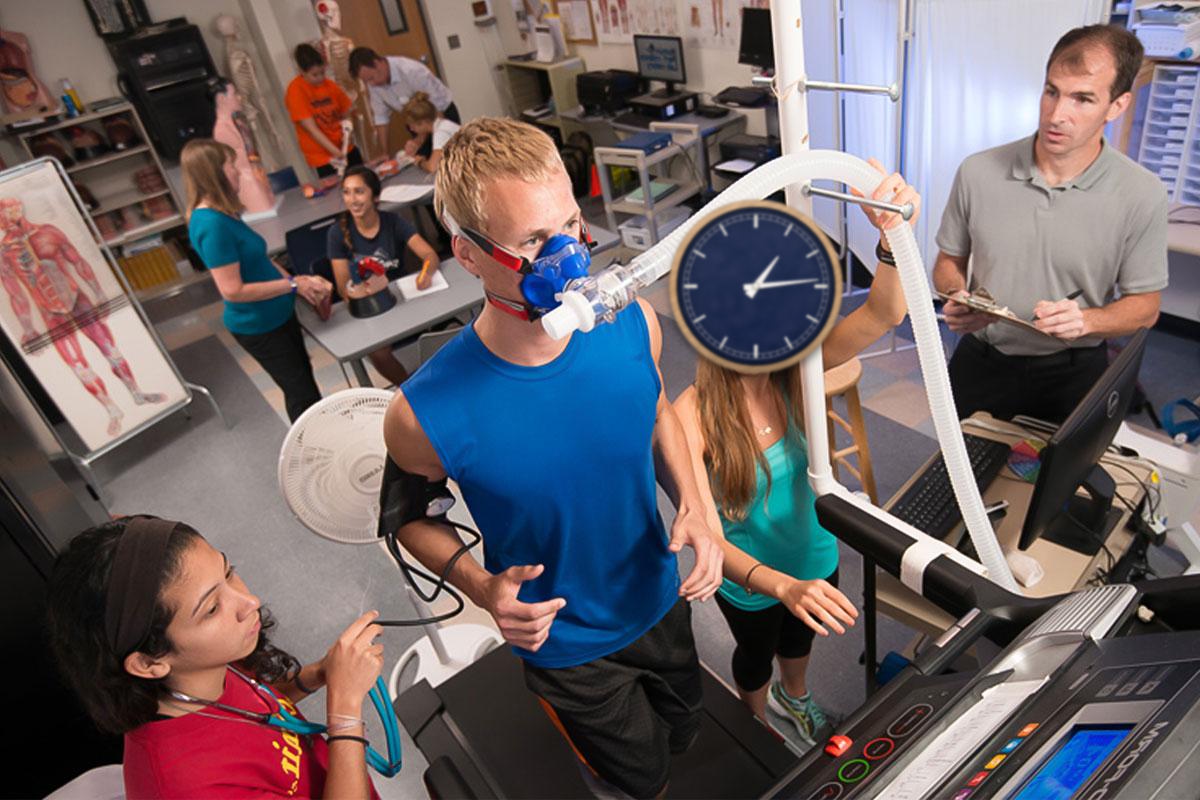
1,14
